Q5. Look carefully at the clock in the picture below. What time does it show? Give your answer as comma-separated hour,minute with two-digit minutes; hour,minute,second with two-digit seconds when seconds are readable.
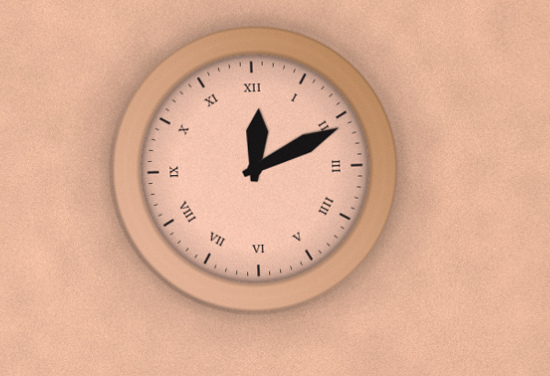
12,11
